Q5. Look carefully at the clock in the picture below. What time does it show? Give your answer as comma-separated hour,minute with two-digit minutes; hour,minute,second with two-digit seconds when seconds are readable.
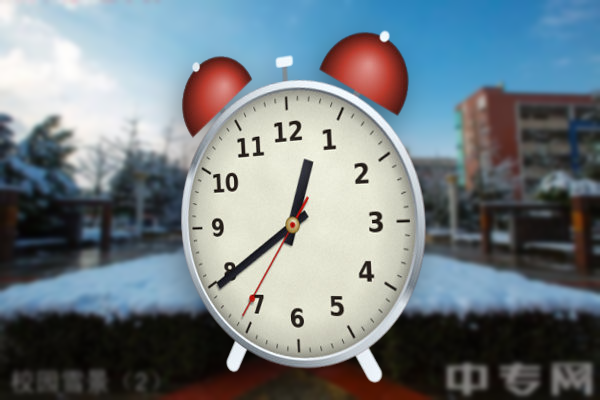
12,39,36
